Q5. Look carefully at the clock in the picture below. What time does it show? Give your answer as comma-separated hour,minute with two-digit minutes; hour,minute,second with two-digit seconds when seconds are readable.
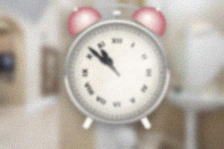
10,52
